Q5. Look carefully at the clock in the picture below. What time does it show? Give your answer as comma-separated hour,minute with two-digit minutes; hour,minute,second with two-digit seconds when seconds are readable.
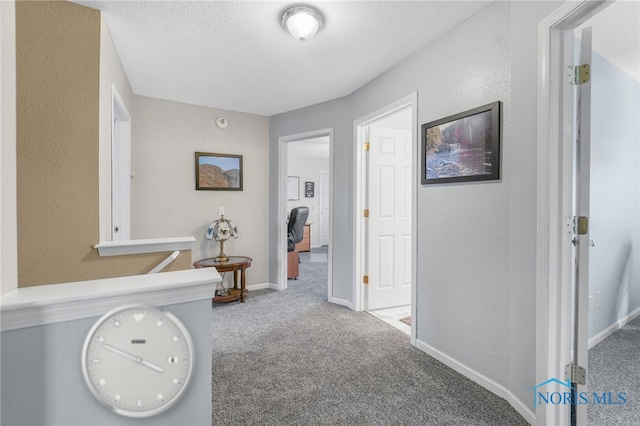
3,49
